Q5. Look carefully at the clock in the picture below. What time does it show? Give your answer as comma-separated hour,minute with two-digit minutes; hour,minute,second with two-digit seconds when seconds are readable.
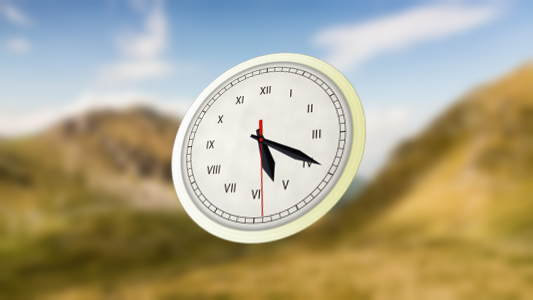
5,19,29
